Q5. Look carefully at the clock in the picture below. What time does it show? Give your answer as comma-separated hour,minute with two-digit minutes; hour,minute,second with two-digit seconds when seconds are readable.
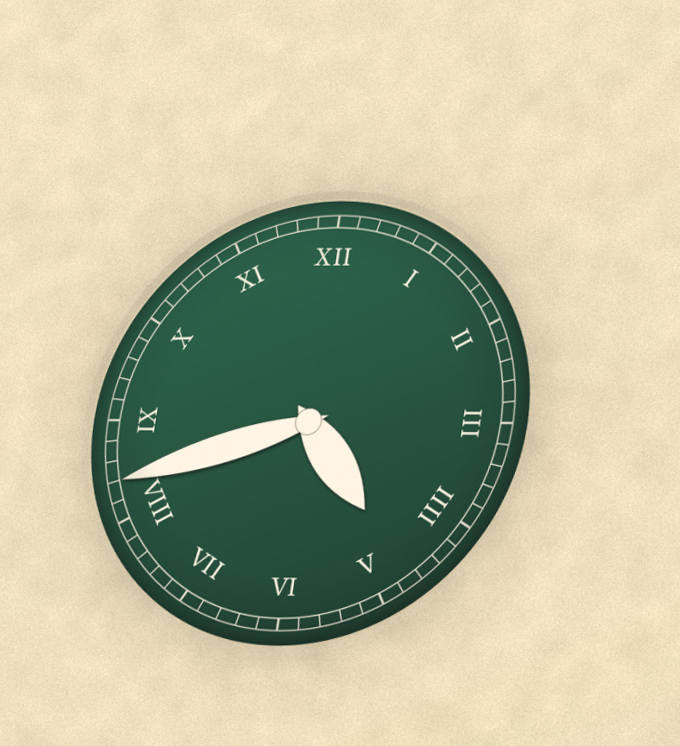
4,42
